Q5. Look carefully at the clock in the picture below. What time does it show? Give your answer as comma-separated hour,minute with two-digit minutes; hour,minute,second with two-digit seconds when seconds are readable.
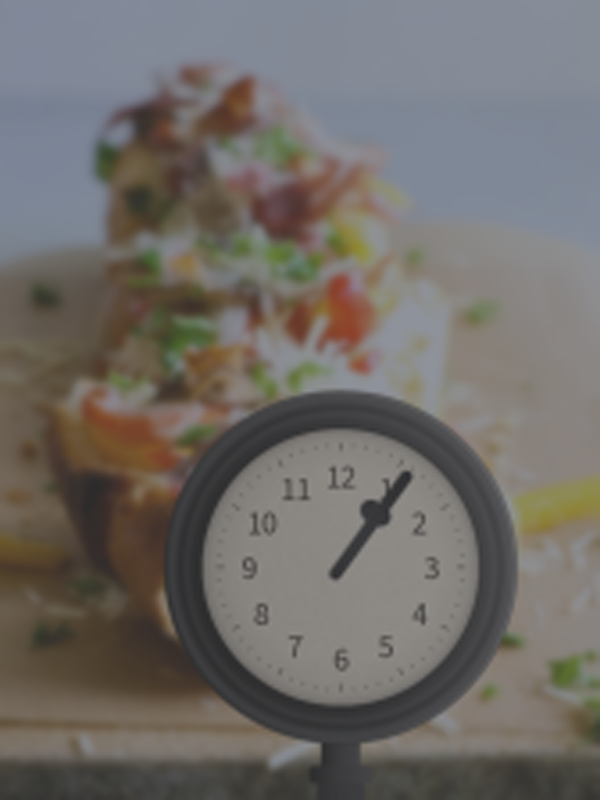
1,06
